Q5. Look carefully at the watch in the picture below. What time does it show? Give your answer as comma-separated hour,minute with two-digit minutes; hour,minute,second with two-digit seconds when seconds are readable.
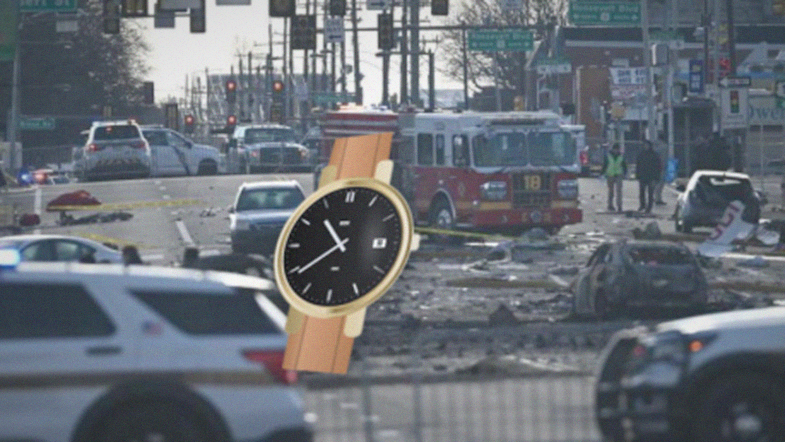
10,39
